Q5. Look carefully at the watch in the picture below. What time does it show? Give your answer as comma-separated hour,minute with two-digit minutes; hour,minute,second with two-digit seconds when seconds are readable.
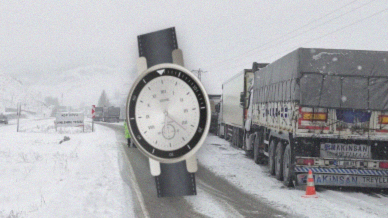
6,22
